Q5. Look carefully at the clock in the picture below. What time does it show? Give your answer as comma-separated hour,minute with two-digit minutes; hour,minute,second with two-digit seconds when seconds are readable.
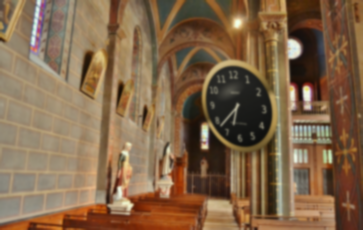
6,38
